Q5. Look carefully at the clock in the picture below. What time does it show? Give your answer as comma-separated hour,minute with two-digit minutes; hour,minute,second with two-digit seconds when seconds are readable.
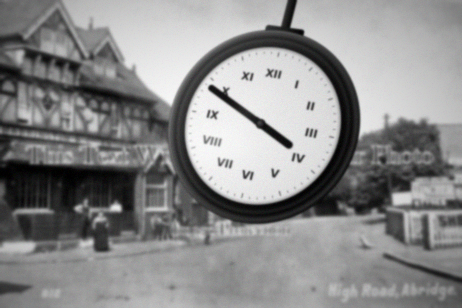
3,49
